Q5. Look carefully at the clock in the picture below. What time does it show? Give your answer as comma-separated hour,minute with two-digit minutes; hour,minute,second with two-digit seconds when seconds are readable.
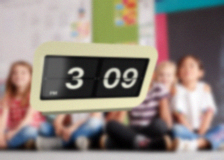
3,09
